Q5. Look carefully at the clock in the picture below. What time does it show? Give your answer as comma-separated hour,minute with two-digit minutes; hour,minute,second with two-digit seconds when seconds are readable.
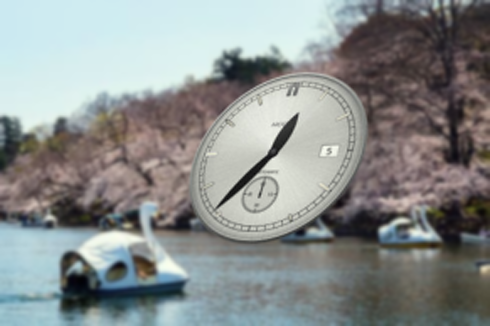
12,36
